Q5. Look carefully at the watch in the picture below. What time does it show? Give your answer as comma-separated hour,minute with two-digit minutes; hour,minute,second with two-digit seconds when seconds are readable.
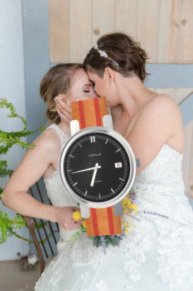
6,44
